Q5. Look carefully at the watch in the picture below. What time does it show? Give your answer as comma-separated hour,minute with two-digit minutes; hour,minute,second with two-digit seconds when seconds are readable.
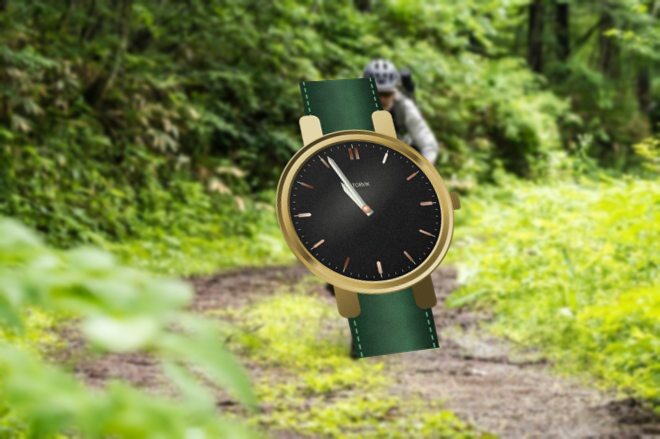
10,56
